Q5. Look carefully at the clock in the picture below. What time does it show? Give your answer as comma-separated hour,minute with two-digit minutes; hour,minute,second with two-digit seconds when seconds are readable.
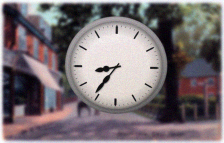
8,36
